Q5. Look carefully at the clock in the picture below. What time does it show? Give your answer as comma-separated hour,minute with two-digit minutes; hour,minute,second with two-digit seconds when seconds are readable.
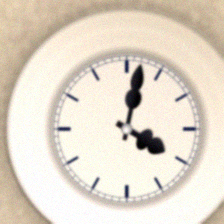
4,02
